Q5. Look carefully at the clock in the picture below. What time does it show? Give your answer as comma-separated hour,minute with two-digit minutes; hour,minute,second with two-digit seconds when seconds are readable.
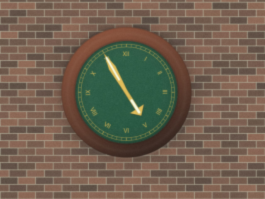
4,55
